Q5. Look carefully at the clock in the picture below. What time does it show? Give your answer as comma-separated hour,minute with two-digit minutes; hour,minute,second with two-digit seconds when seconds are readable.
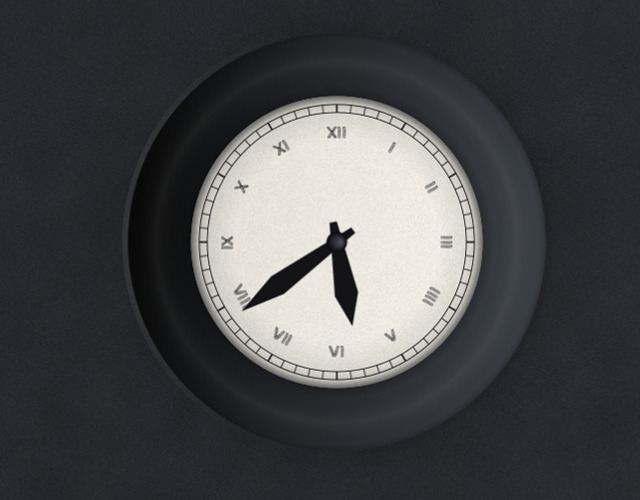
5,39
